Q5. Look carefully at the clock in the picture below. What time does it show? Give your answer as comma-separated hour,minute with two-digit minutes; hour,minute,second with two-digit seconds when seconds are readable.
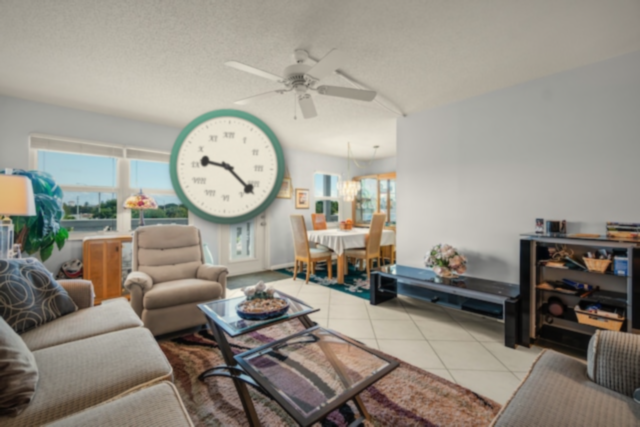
9,22
